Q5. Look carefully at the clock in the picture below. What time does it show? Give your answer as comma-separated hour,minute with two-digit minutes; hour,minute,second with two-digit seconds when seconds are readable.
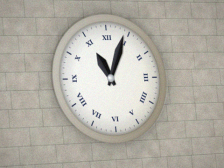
11,04
